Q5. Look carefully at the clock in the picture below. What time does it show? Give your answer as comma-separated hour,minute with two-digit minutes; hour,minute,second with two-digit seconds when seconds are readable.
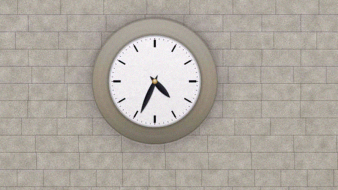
4,34
